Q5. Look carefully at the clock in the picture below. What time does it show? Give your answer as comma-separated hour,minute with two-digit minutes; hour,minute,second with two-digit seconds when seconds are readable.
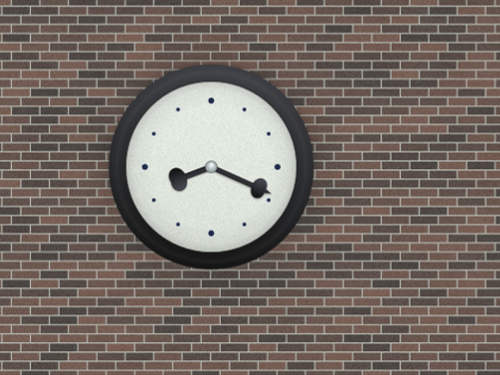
8,19
